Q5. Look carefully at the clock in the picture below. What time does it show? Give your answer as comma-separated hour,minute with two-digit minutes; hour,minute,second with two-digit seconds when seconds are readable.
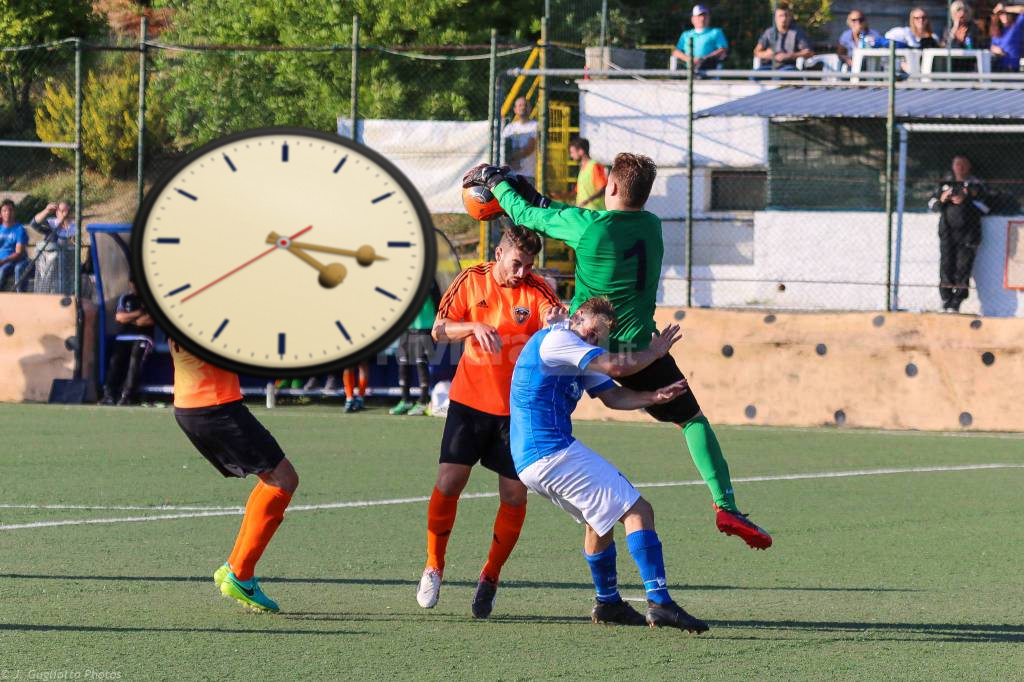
4,16,39
